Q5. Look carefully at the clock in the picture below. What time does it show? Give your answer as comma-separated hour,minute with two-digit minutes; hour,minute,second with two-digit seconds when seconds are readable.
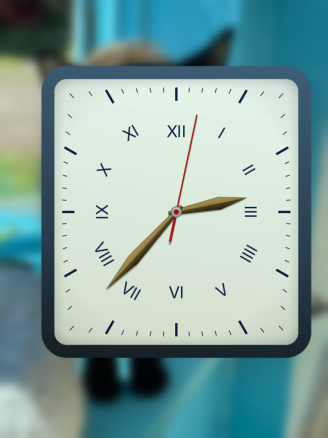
2,37,02
